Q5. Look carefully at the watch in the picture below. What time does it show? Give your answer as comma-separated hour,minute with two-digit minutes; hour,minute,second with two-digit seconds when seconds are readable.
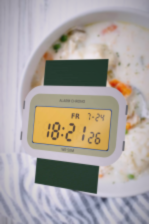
18,21,26
